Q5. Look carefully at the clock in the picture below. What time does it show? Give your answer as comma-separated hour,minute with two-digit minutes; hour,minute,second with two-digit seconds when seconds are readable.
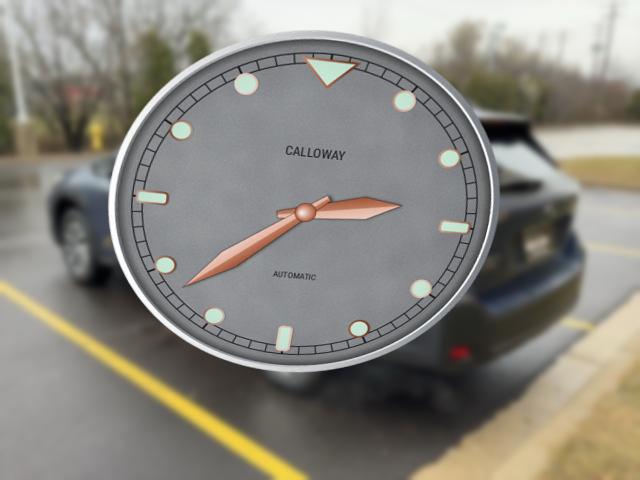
2,38
